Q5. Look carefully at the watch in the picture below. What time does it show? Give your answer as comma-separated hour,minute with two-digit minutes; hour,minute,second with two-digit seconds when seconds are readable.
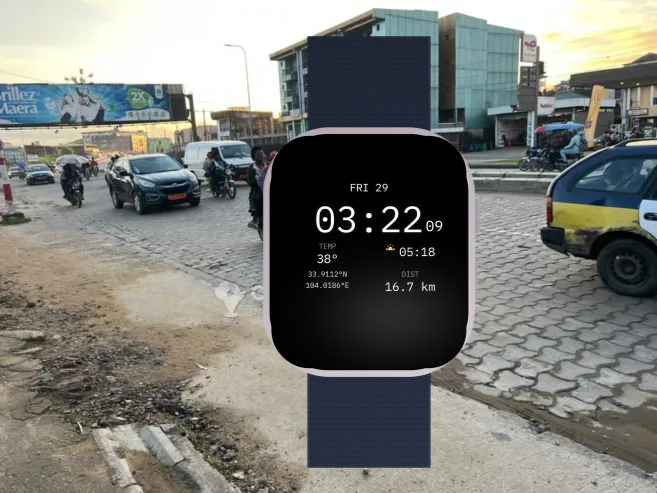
3,22,09
